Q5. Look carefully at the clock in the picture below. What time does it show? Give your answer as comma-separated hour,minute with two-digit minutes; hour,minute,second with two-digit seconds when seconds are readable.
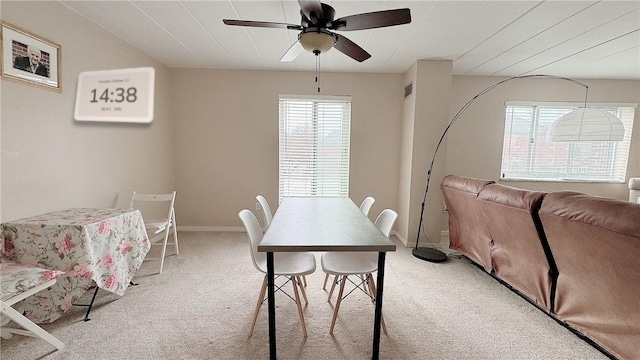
14,38
